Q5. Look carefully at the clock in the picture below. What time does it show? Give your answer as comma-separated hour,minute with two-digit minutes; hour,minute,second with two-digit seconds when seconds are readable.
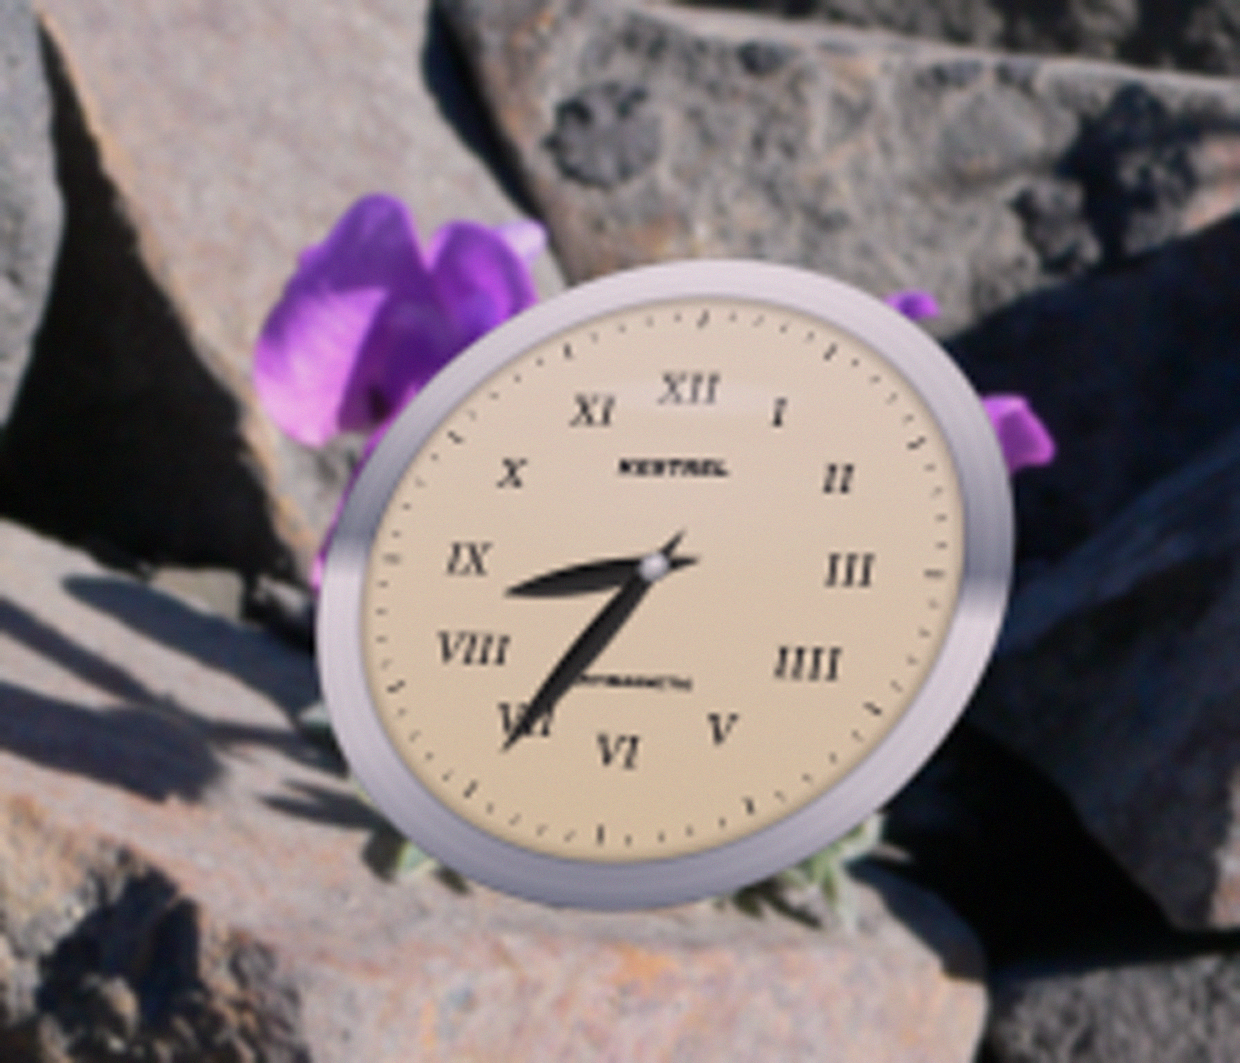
8,35
